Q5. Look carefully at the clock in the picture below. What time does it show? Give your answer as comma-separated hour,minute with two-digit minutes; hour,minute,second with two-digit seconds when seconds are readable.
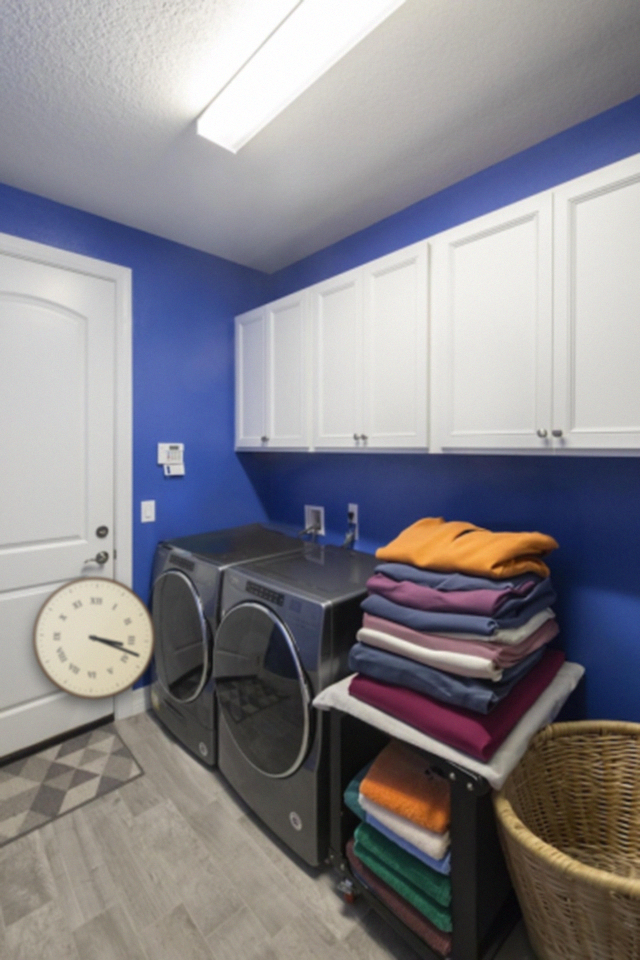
3,18
